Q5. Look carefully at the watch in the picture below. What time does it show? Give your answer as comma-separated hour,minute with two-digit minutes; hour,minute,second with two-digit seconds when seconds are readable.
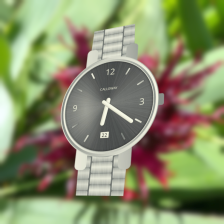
6,21
